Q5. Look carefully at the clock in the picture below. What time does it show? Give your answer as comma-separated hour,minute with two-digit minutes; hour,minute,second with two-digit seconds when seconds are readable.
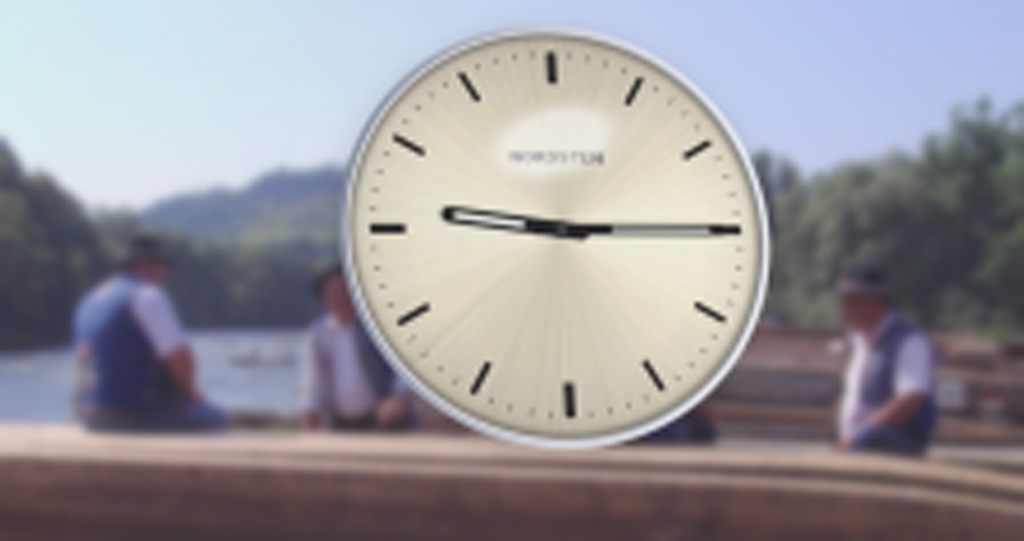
9,15
